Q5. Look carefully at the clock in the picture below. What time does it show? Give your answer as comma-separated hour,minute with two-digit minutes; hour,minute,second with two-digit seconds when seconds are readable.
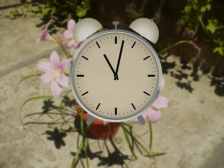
11,02
